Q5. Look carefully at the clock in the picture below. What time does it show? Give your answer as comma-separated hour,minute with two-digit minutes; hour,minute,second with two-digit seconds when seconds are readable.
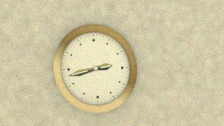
2,43
